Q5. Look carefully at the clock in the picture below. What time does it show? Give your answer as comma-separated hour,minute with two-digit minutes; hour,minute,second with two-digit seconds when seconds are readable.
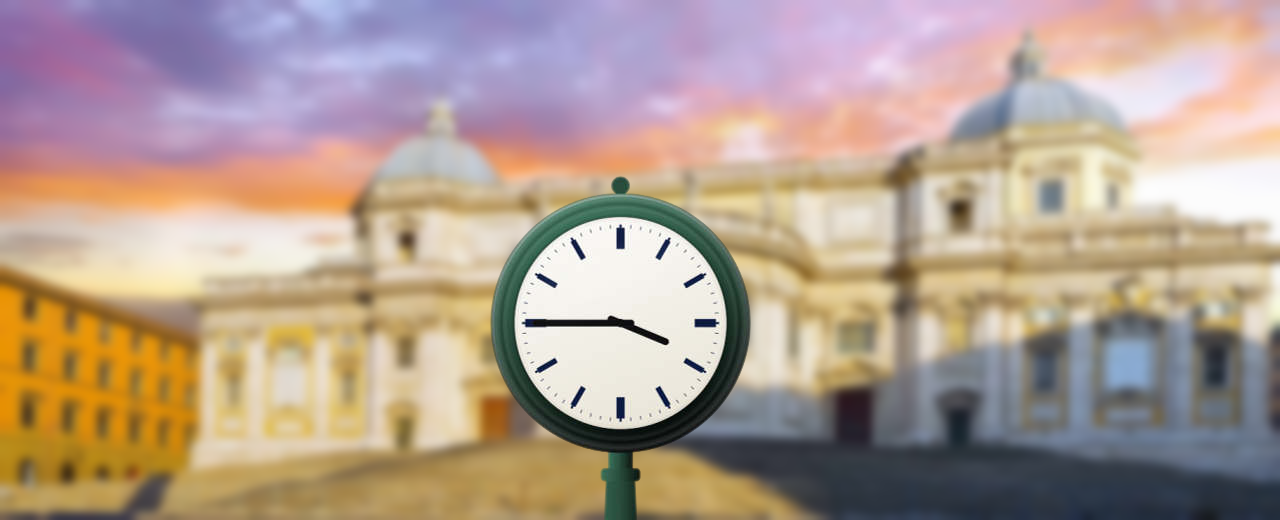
3,45
